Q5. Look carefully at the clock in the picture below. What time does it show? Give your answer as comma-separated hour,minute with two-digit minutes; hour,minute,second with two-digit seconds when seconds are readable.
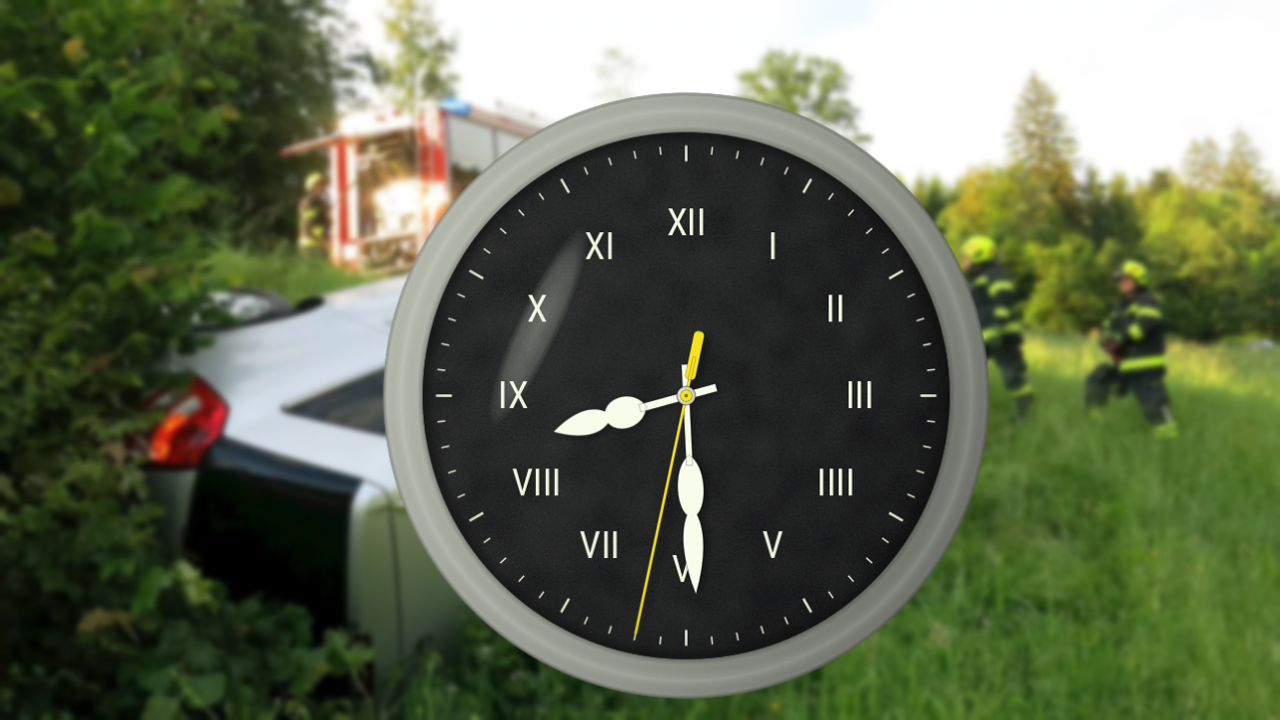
8,29,32
